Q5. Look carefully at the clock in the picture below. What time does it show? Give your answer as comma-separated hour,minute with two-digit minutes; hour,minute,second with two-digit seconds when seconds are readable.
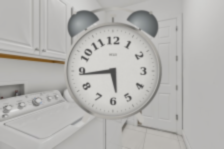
5,44
